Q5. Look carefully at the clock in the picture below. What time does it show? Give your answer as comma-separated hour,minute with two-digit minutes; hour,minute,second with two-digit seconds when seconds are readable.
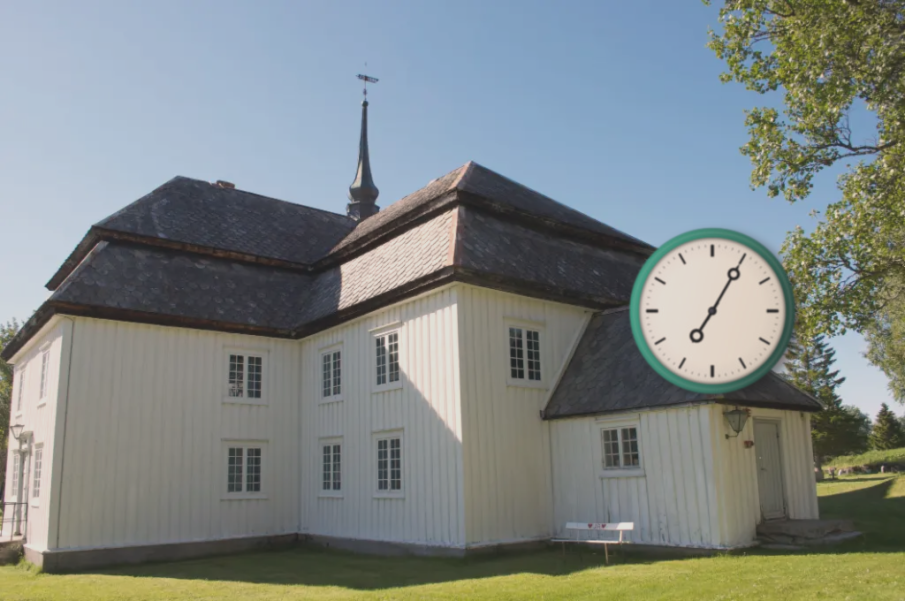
7,05
